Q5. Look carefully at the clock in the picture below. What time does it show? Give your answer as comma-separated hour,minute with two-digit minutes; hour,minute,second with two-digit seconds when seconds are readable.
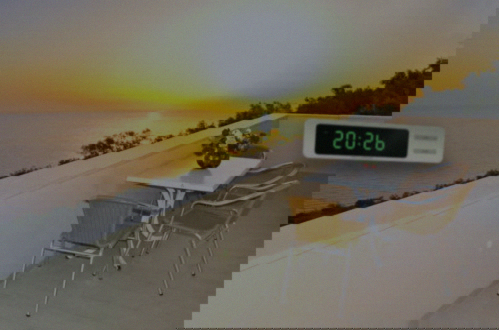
20,26
